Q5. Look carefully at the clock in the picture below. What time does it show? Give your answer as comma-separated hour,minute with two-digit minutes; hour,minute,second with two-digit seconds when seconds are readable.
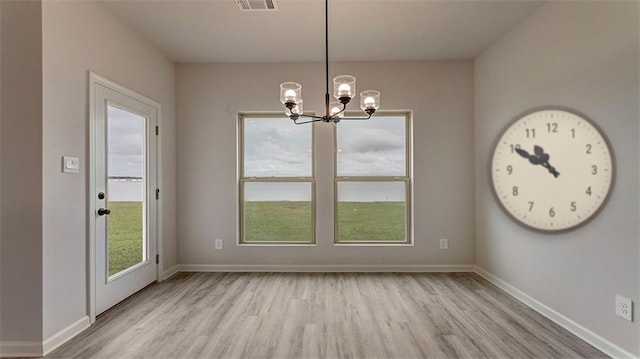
10,50
